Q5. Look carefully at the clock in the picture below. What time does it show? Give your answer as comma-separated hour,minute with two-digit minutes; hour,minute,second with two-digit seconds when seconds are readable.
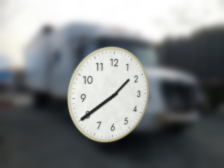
1,40
